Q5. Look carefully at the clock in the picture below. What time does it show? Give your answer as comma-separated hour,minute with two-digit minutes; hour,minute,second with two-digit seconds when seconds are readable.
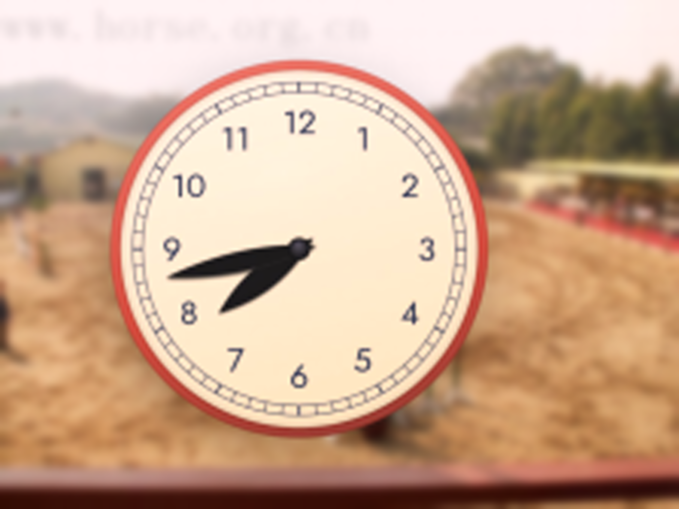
7,43
